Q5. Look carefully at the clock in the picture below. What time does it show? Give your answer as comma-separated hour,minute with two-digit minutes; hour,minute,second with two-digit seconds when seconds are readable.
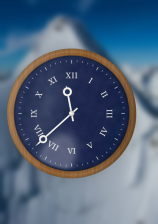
11,38
